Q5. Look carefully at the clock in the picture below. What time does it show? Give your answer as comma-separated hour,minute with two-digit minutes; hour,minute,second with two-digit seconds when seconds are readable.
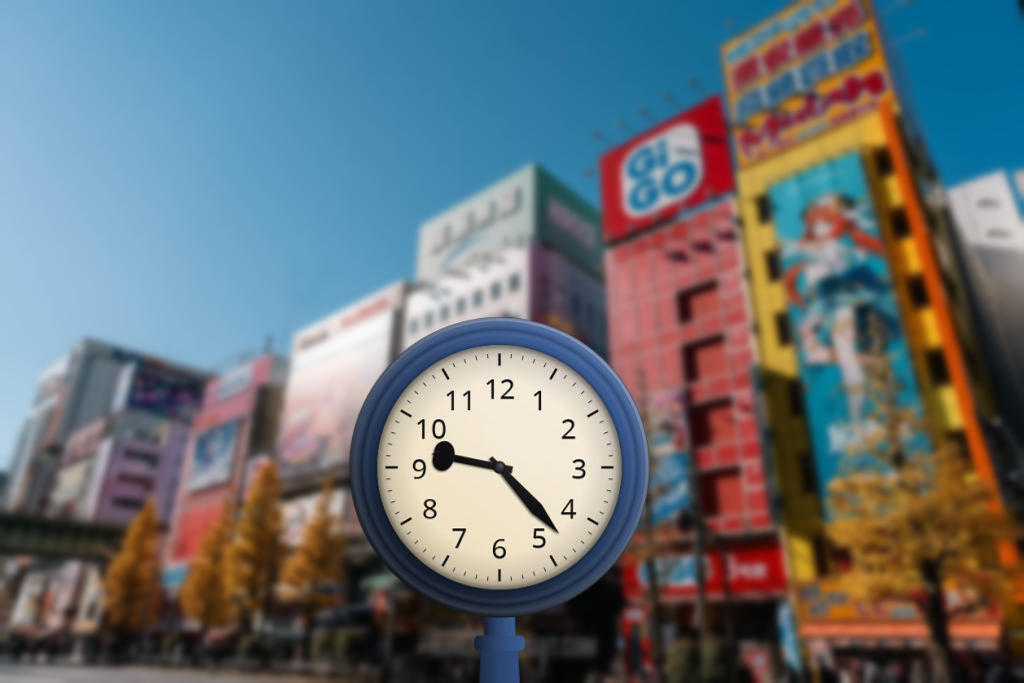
9,23
